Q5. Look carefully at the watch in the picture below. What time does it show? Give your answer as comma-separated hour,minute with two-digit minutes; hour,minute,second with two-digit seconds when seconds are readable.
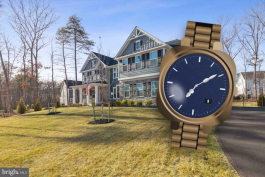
7,09
